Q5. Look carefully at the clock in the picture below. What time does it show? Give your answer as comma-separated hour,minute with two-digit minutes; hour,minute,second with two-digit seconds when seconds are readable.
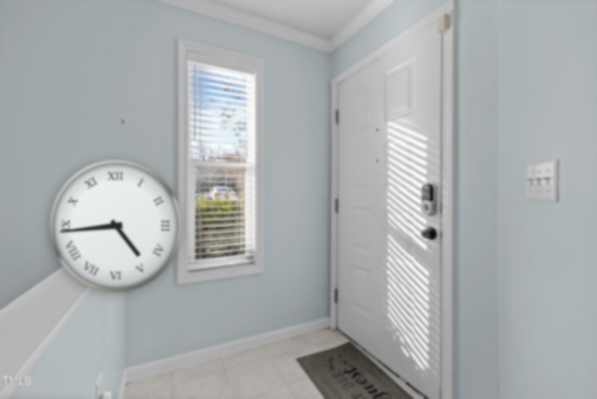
4,44
